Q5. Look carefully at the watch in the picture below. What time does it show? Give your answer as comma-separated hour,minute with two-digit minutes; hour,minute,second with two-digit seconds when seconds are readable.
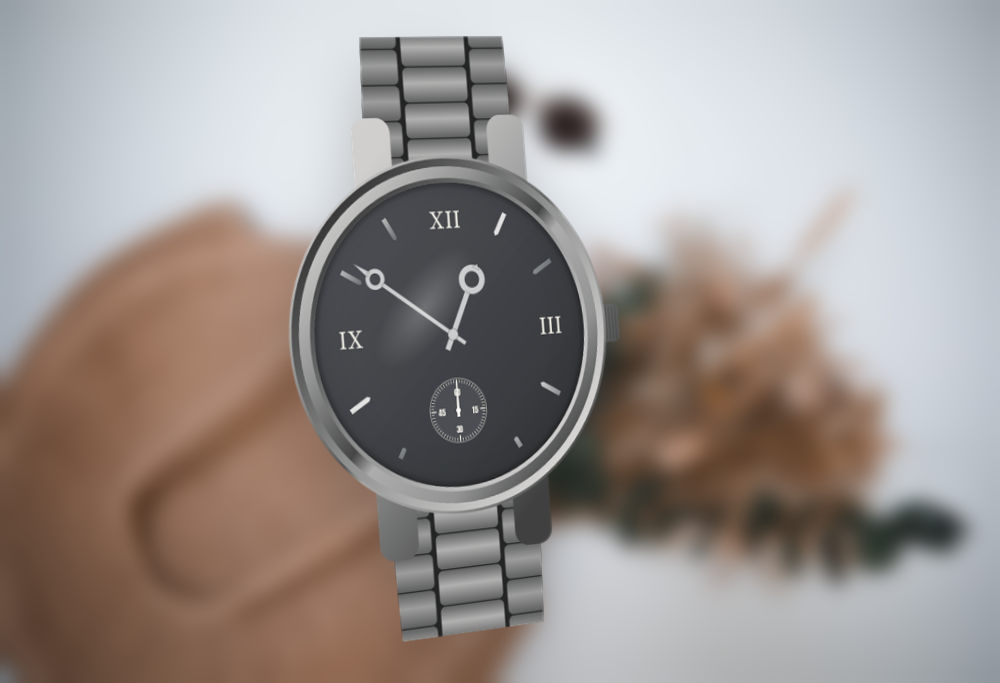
12,51
